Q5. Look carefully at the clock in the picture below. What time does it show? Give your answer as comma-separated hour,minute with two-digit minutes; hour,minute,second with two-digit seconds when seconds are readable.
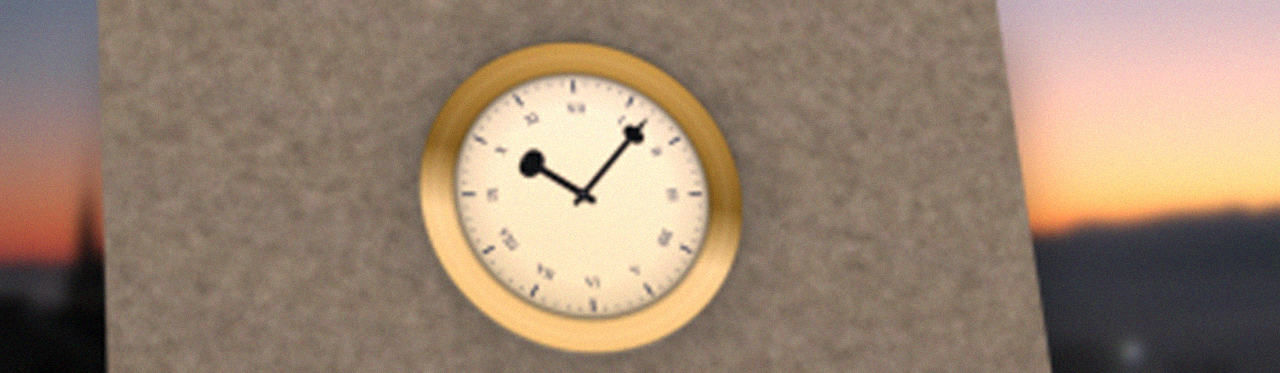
10,07
